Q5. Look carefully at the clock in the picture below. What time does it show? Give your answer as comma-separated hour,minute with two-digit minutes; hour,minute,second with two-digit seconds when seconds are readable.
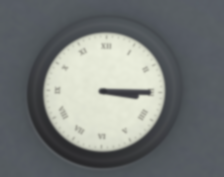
3,15
